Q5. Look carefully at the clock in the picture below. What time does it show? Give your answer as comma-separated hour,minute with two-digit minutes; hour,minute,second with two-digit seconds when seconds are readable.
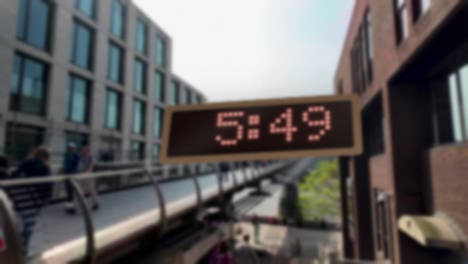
5,49
